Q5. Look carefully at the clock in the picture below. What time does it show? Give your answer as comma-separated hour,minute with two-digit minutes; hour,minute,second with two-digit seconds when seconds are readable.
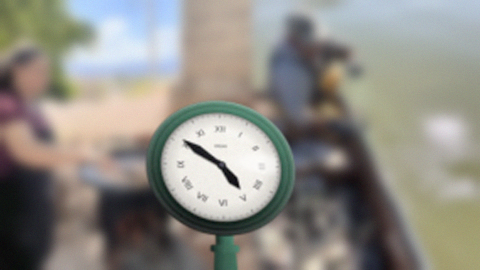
4,51
